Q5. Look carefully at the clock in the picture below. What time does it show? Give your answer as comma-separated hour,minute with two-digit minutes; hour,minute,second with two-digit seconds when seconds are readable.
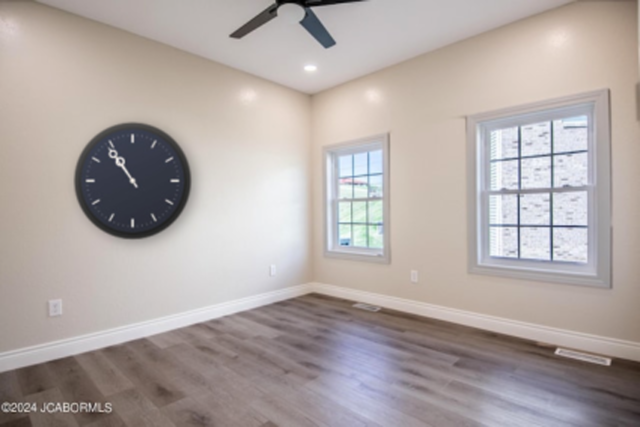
10,54
